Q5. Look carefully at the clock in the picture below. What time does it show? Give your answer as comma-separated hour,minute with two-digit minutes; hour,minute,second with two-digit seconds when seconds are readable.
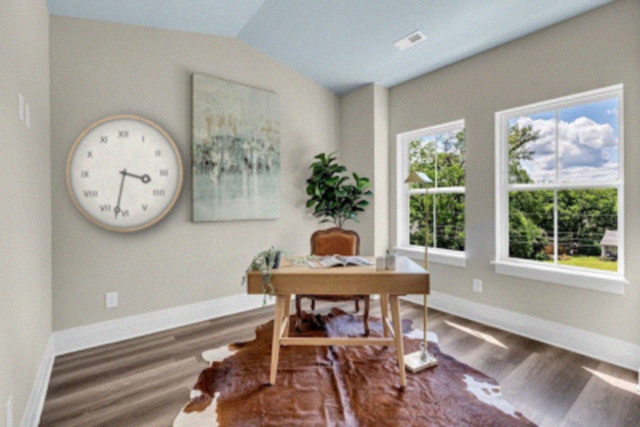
3,32
